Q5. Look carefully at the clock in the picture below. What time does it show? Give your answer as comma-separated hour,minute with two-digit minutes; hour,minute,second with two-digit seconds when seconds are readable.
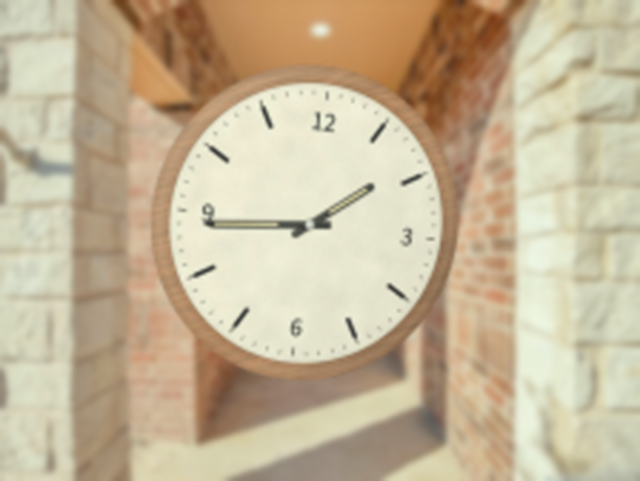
1,44
